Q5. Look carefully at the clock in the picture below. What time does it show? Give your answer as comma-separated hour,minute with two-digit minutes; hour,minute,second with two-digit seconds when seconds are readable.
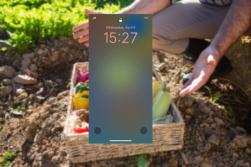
15,27
